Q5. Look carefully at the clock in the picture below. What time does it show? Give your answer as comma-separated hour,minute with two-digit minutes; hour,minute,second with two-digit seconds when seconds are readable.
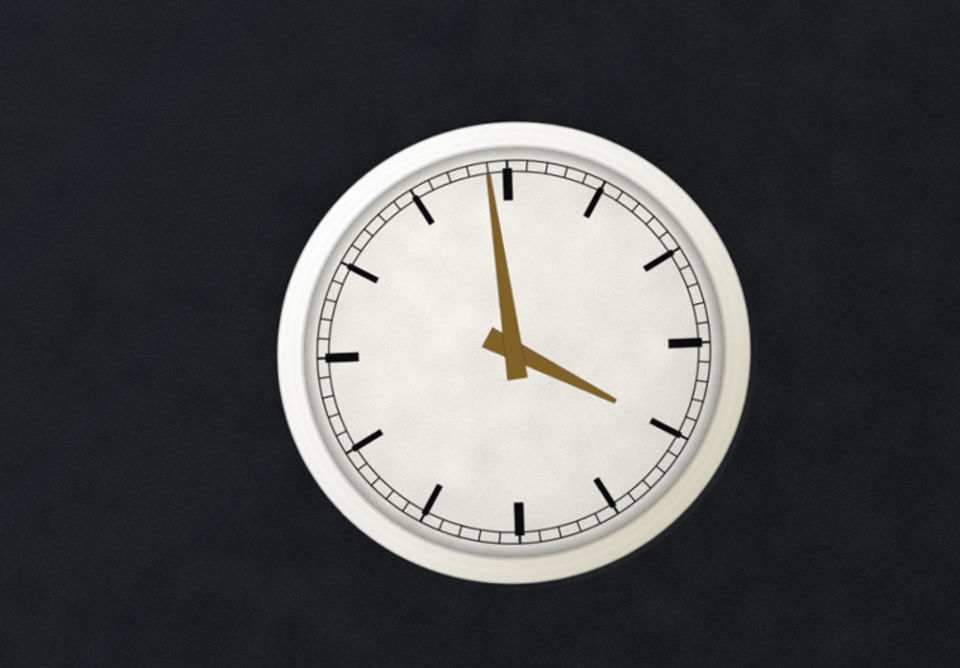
3,59
